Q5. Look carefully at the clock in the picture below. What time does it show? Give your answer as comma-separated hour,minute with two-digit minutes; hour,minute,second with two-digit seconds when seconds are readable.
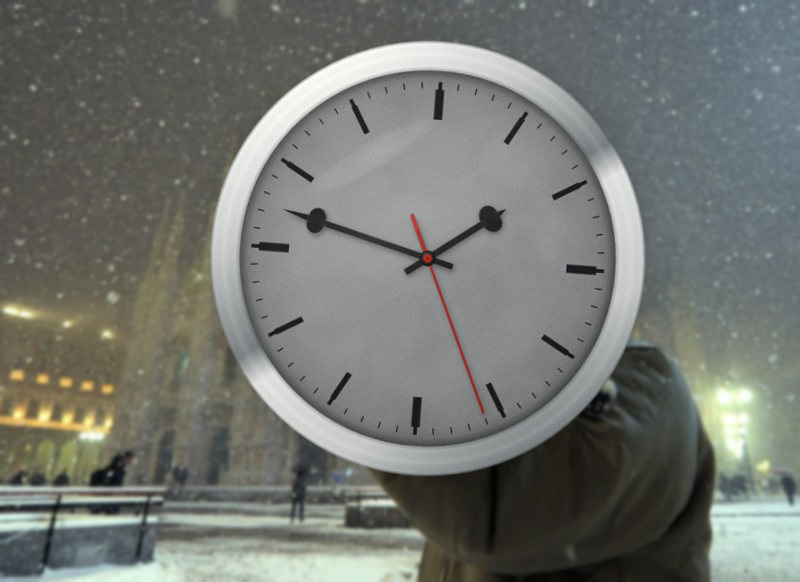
1,47,26
